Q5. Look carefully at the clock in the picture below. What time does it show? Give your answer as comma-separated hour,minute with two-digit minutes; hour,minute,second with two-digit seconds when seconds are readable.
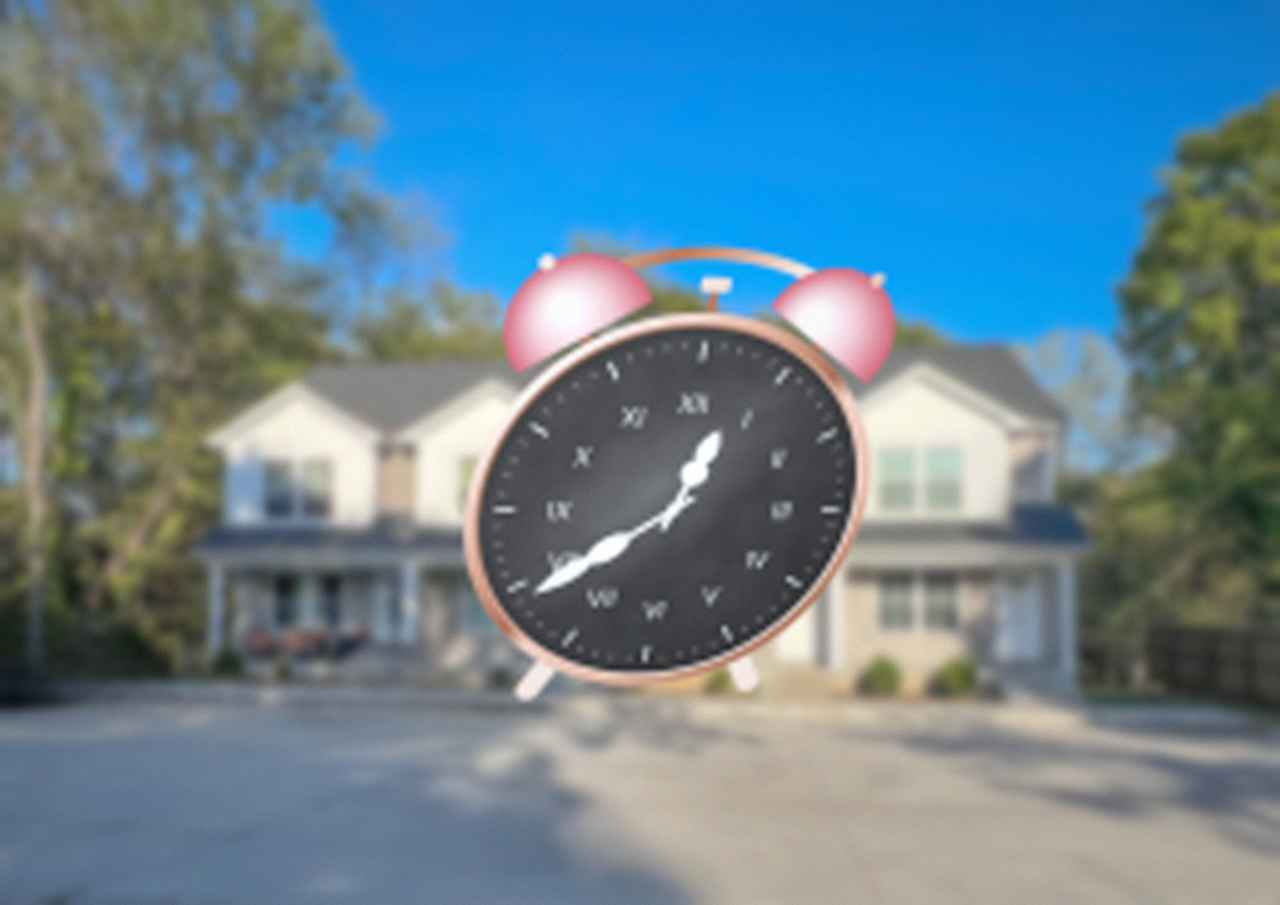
12,39
